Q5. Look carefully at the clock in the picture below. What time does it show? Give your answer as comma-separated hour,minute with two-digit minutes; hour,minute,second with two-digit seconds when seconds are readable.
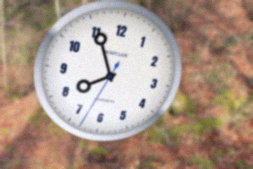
7,55,33
